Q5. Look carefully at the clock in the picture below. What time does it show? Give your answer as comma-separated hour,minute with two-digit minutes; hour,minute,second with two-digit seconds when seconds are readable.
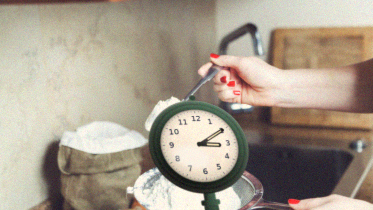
3,10
